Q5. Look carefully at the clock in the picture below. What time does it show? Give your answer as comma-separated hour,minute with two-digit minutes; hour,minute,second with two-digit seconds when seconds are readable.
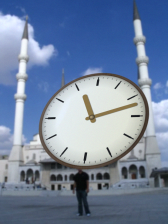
11,12
